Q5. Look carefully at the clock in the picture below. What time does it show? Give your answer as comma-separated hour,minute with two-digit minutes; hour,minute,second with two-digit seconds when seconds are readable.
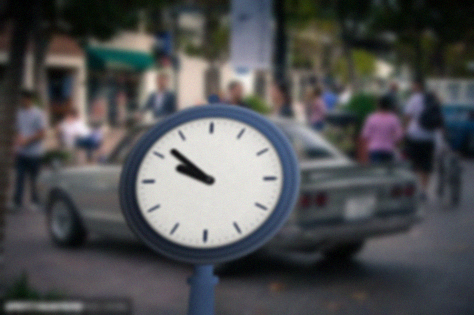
9,52
